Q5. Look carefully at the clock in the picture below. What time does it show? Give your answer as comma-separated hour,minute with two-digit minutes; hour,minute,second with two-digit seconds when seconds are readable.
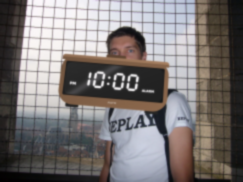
10,00
